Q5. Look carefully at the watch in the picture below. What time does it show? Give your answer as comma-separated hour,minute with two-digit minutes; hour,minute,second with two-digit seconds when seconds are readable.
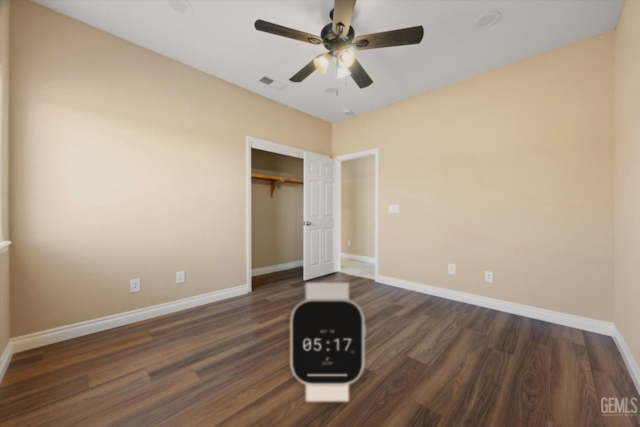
5,17
